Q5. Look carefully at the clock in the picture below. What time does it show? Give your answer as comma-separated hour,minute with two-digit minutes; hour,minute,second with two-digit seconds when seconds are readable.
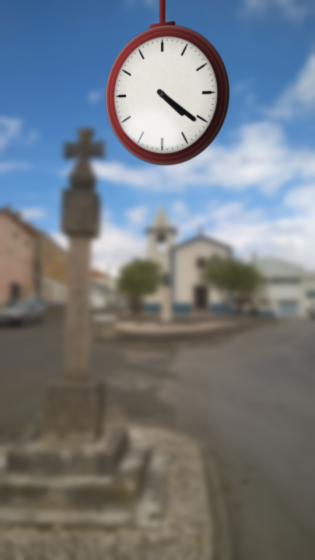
4,21
